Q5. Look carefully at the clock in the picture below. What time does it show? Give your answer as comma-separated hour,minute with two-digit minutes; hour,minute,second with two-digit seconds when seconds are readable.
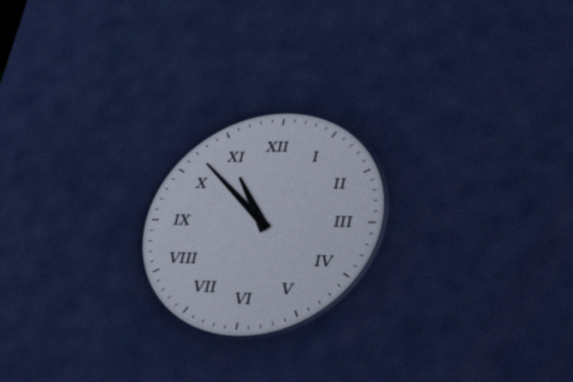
10,52
